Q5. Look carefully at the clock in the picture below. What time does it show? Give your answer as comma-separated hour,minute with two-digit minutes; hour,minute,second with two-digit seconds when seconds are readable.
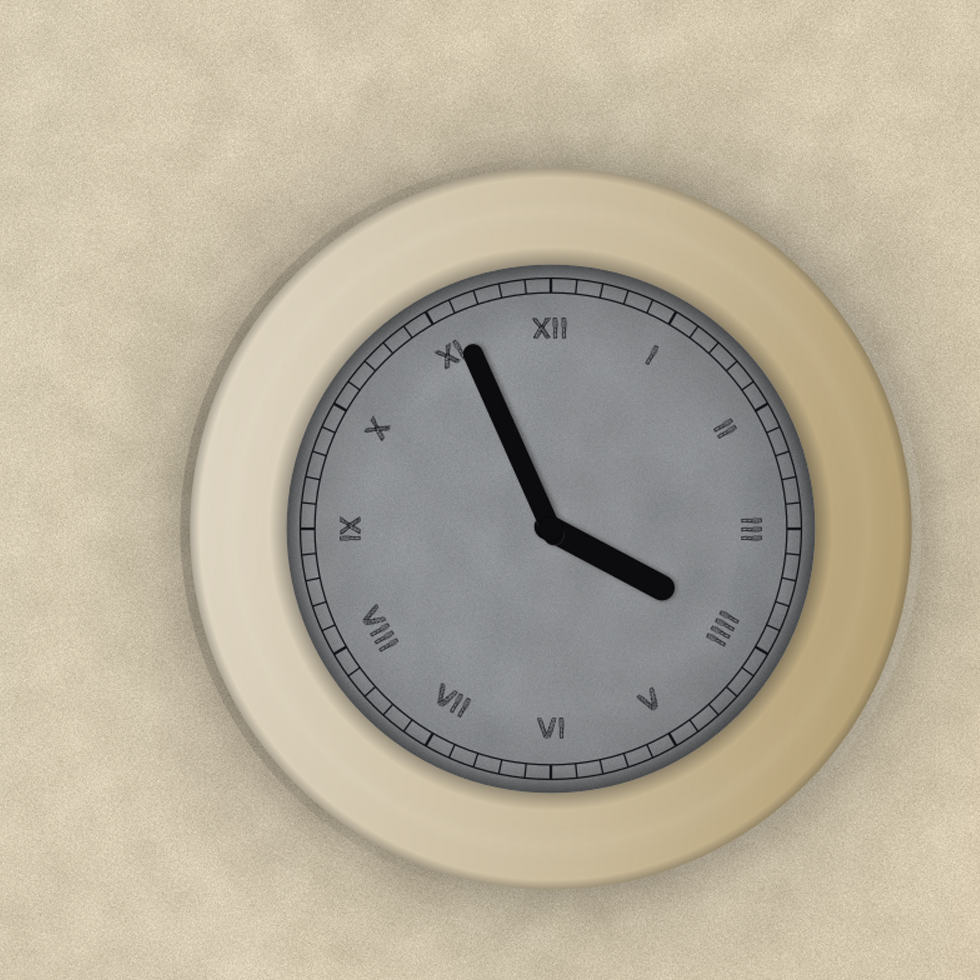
3,56
